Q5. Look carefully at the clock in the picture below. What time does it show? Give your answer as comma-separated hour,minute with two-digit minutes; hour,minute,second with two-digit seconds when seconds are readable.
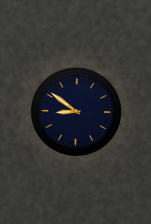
8,51
